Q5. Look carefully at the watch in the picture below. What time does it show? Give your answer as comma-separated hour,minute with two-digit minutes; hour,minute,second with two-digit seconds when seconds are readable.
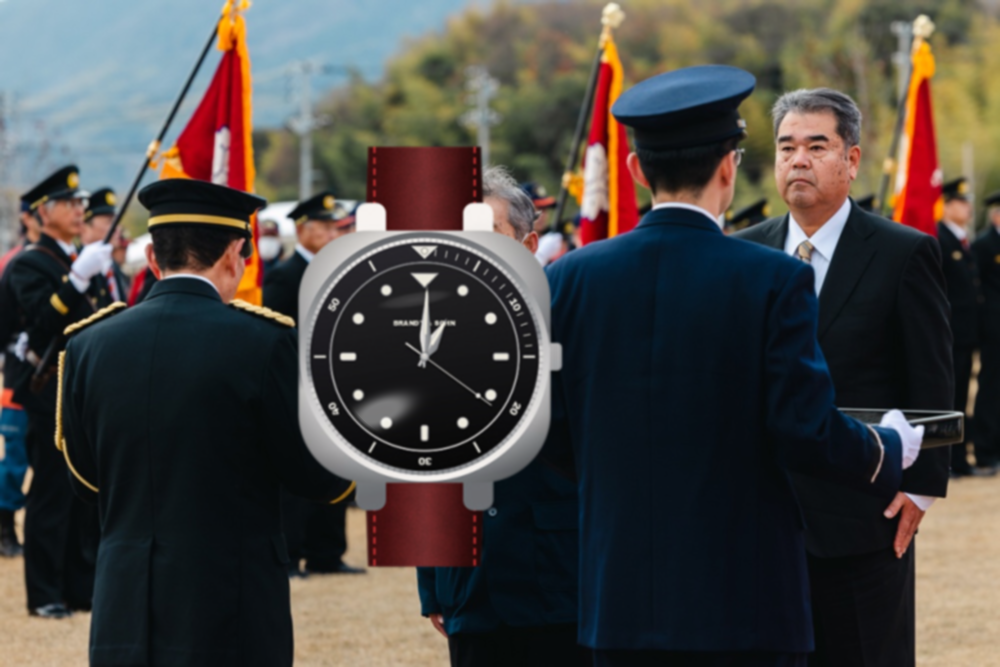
1,00,21
